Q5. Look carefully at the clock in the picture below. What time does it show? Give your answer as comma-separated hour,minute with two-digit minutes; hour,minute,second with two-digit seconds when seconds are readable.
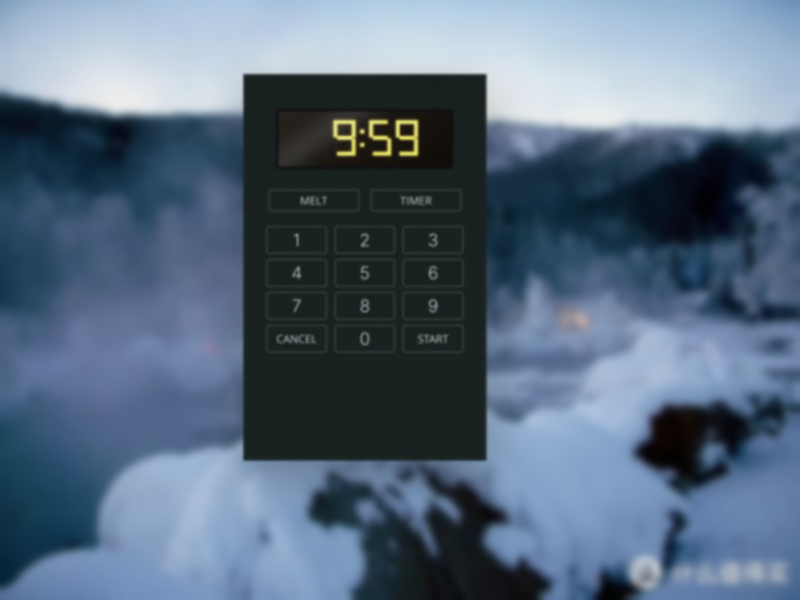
9,59
